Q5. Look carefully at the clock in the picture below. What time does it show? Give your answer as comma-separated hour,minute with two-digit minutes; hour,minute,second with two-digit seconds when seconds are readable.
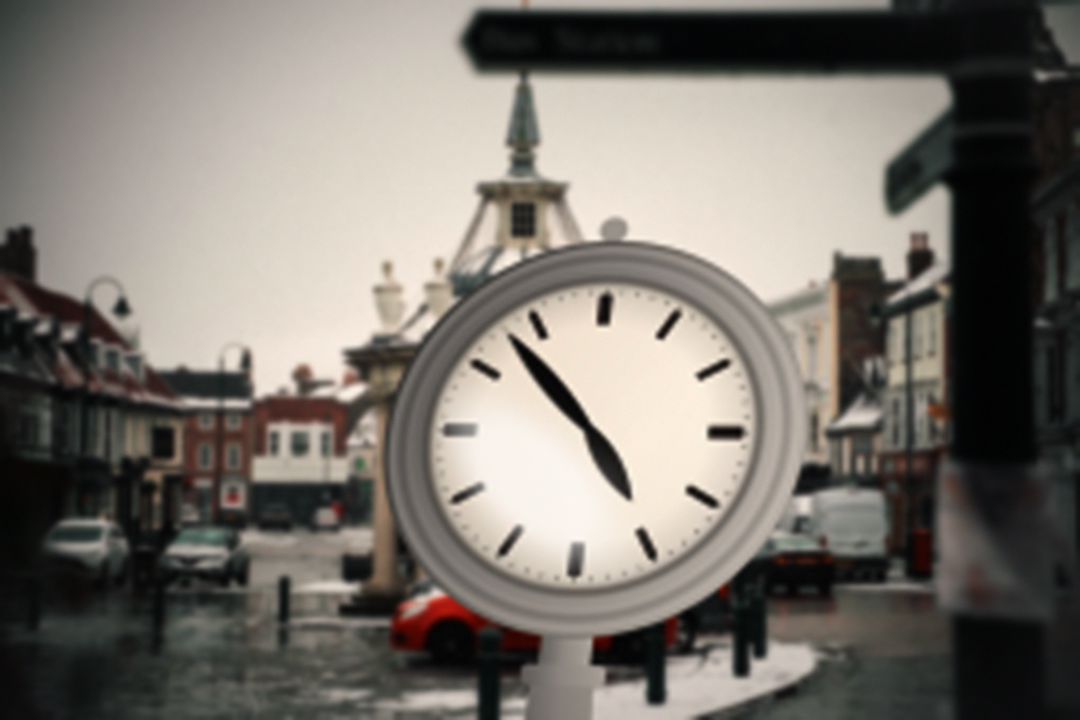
4,53
